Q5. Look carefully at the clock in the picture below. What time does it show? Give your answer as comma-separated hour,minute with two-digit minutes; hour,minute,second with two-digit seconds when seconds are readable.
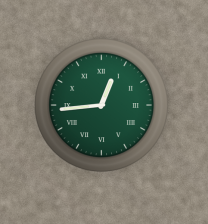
12,44
